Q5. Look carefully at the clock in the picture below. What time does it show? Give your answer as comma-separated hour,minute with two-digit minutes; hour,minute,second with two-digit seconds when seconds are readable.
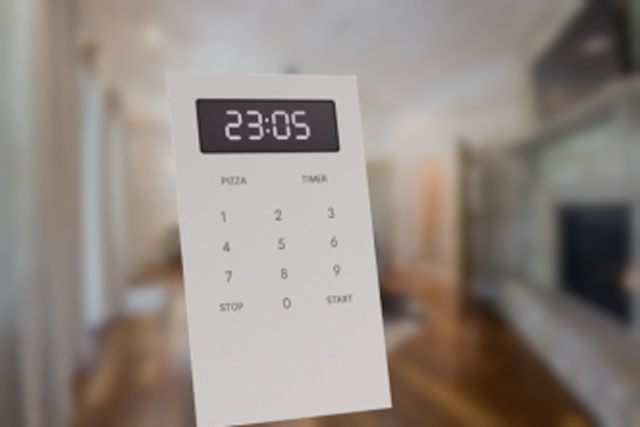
23,05
